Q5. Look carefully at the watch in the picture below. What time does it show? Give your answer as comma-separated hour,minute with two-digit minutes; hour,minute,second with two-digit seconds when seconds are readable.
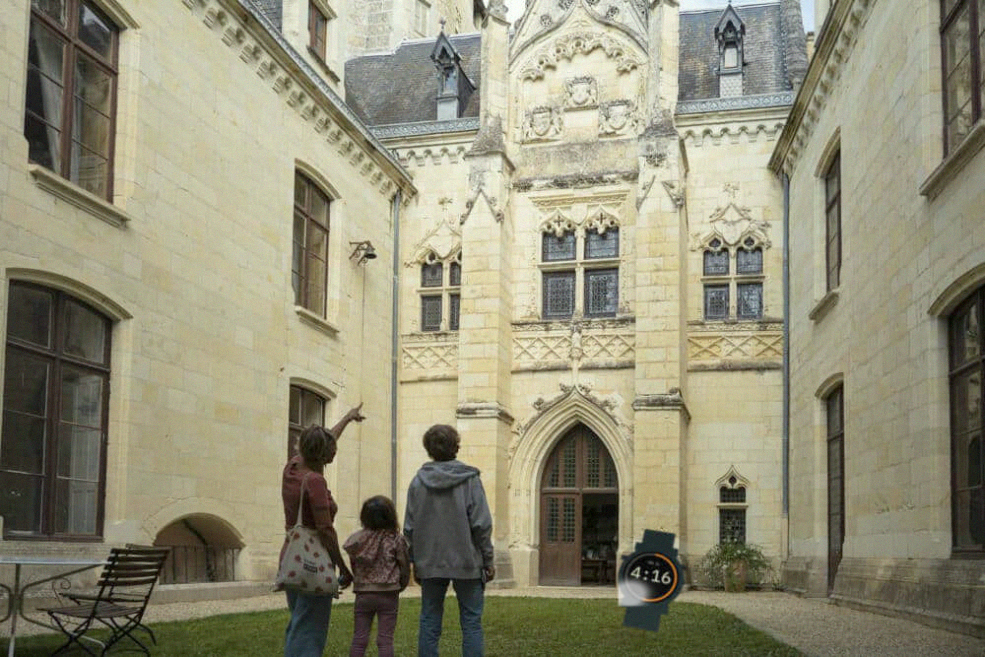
4,16
